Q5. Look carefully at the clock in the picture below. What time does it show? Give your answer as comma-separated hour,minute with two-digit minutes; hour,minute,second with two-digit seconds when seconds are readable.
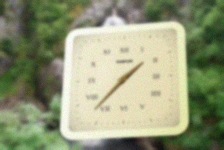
1,37
